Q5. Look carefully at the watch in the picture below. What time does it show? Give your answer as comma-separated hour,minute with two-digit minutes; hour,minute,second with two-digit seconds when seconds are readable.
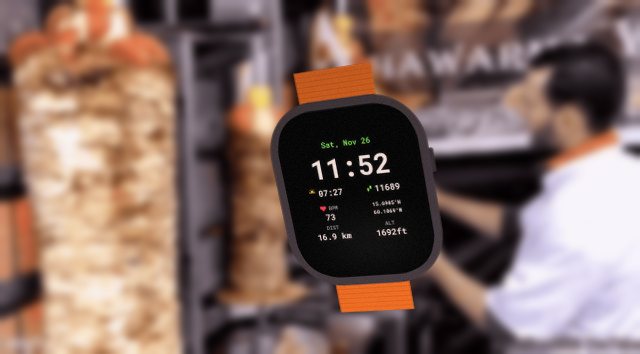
11,52
